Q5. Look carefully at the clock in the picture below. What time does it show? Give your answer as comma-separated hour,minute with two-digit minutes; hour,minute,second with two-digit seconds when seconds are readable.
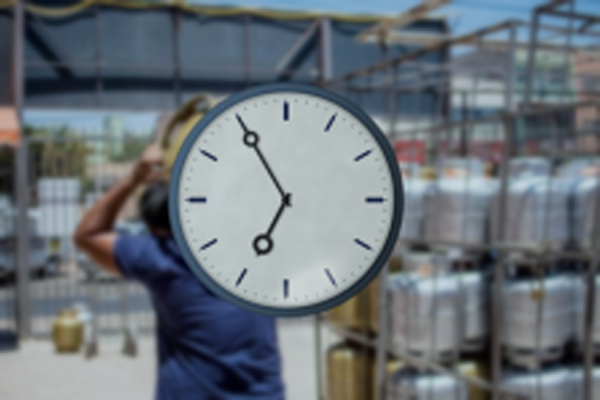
6,55
